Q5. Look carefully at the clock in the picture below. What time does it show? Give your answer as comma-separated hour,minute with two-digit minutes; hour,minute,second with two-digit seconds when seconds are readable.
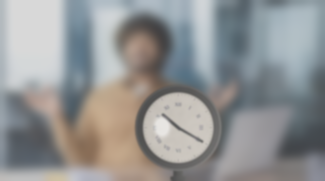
10,20
